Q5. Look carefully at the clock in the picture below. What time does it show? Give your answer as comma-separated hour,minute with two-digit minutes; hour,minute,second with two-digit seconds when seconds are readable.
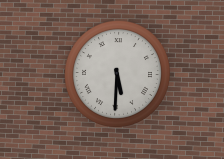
5,30
